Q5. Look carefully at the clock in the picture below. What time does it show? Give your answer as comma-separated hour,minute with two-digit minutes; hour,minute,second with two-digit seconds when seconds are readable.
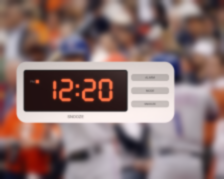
12,20
